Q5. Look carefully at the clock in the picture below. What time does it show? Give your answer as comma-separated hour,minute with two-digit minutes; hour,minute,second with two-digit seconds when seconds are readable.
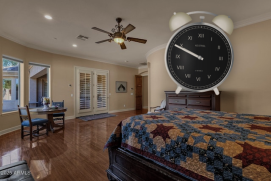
9,49
